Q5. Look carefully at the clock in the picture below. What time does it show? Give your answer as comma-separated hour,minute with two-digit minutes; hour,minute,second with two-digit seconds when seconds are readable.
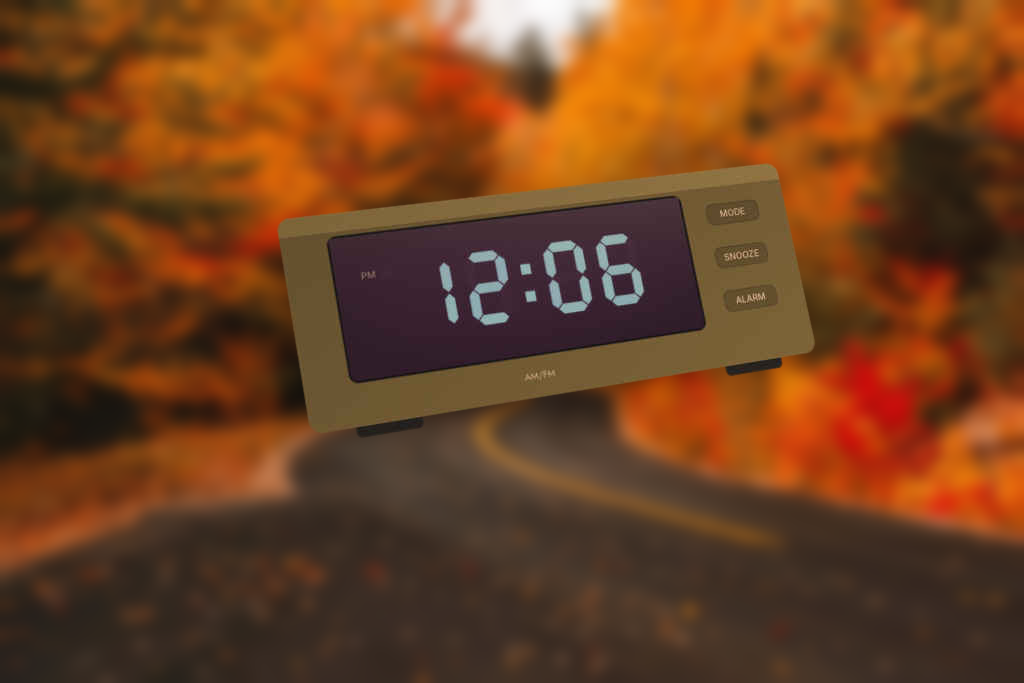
12,06
